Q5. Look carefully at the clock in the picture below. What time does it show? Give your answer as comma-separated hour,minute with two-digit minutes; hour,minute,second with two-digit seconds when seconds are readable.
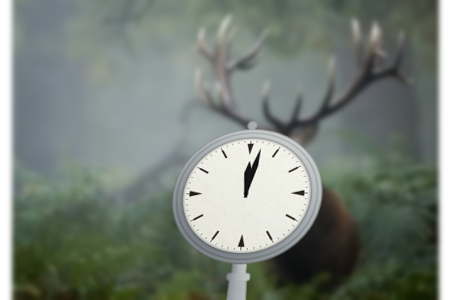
12,02
